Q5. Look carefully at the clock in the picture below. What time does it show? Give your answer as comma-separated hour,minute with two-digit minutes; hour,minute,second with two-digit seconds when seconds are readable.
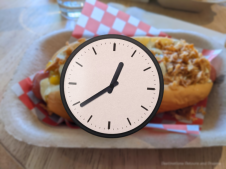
12,39
